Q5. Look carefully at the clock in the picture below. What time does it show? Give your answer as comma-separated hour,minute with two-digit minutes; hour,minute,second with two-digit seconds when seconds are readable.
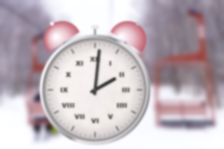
2,01
